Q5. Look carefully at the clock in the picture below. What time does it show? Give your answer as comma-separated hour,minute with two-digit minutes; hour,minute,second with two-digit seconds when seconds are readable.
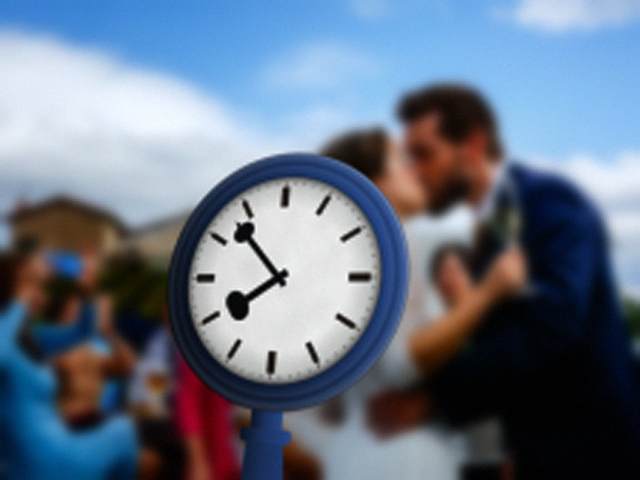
7,53
